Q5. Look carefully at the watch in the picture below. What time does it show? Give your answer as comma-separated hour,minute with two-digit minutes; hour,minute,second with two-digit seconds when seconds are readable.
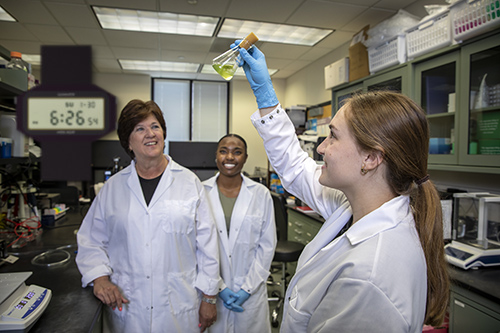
6,26
